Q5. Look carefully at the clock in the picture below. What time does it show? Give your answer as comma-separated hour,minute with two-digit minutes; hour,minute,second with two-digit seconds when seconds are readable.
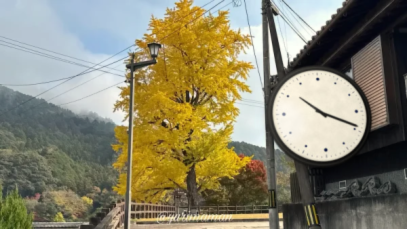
10,19
